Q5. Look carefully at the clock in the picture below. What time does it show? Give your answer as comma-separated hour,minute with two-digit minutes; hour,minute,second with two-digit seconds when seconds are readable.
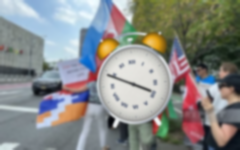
3,49
